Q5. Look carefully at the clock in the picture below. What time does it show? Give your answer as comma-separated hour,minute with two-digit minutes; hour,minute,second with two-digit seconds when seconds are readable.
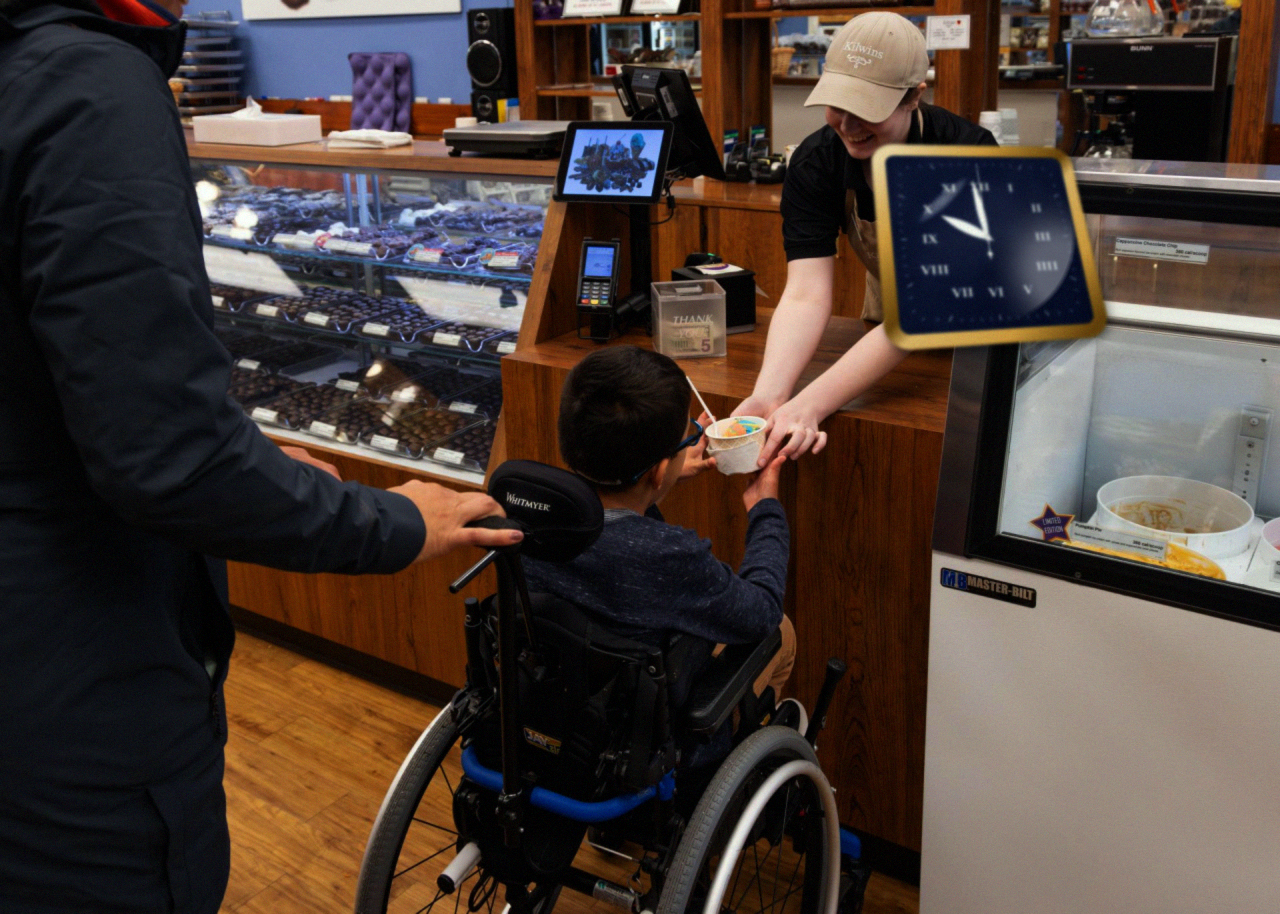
9,59,00
